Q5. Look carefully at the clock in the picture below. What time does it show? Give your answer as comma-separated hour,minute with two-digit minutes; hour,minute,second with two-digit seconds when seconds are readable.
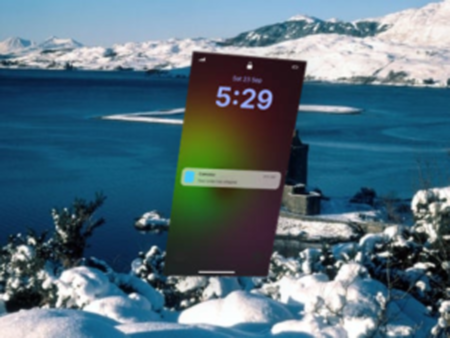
5,29
